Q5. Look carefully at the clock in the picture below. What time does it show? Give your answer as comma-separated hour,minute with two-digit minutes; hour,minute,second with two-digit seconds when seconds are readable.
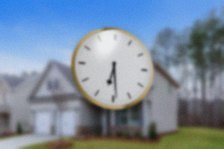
6,29
